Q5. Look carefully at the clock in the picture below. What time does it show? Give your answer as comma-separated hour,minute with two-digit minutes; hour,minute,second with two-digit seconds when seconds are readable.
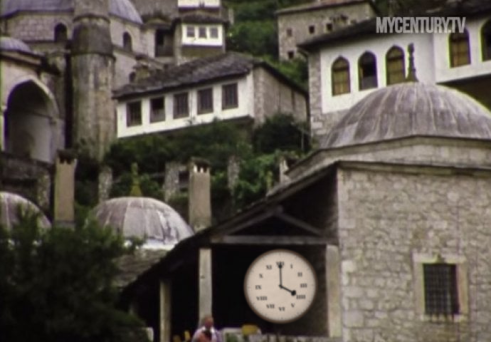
4,00
